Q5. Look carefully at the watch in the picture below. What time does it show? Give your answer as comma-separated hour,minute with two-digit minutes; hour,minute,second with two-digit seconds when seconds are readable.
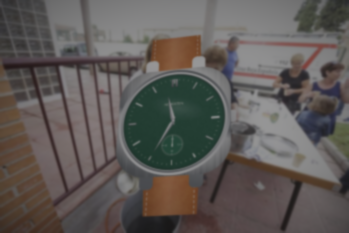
11,35
